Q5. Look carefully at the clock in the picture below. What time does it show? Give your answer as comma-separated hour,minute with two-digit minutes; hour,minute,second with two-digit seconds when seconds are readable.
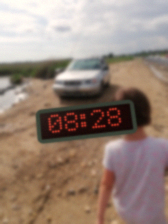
8,28
